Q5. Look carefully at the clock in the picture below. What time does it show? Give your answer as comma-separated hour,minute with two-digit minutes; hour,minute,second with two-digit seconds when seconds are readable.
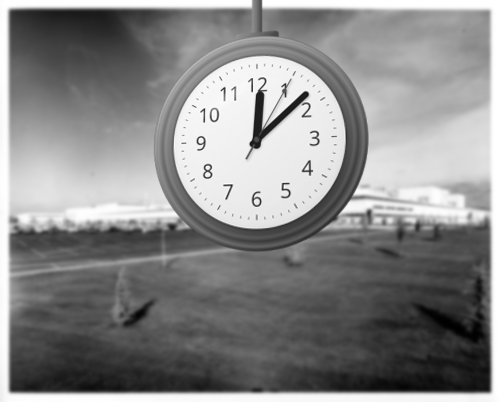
12,08,05
